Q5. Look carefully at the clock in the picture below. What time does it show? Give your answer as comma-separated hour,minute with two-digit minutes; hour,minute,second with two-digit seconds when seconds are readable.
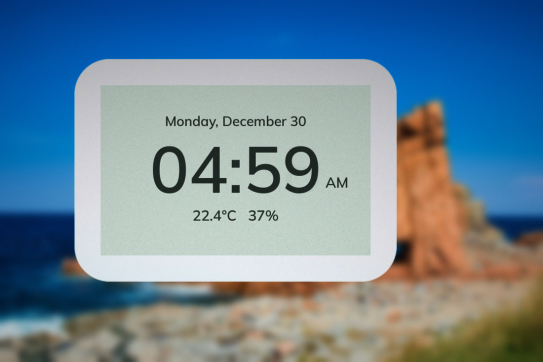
4,59
